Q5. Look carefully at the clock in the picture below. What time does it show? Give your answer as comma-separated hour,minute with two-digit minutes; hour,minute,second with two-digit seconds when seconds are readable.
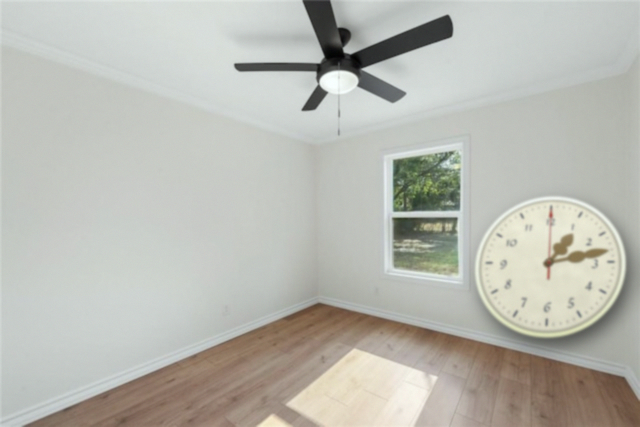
1,13,00
